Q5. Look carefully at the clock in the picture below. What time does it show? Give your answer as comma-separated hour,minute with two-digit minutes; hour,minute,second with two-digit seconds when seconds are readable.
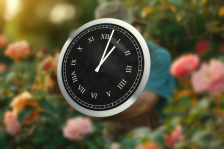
1,02
